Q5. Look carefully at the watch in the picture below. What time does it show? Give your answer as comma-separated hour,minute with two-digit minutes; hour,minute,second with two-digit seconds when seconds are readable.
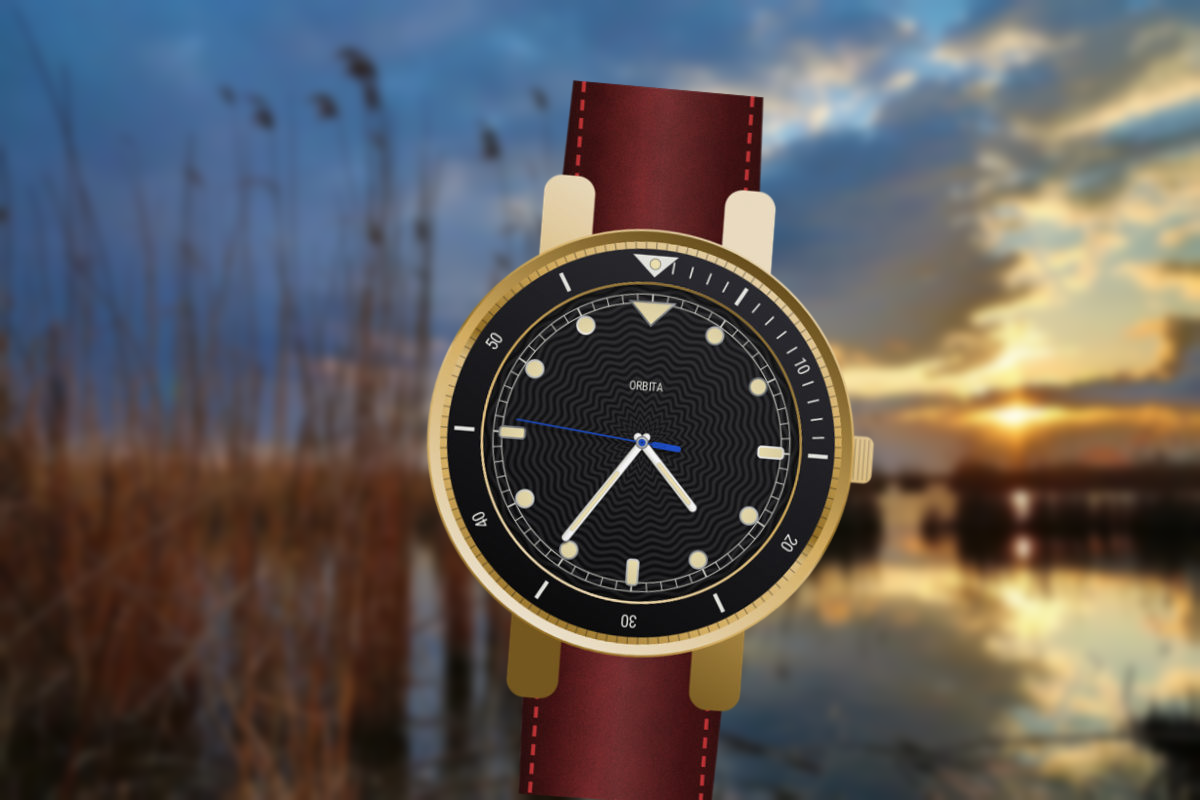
4,35,46
